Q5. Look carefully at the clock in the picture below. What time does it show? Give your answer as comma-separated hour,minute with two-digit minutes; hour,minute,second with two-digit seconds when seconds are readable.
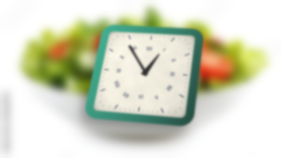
12,54
